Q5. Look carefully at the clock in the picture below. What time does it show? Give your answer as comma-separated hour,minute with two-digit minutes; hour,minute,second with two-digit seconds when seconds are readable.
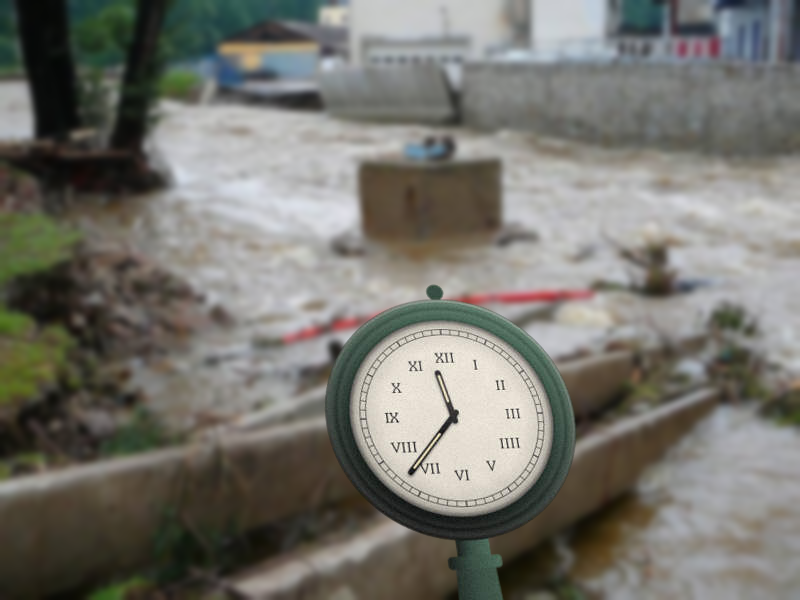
11,37
